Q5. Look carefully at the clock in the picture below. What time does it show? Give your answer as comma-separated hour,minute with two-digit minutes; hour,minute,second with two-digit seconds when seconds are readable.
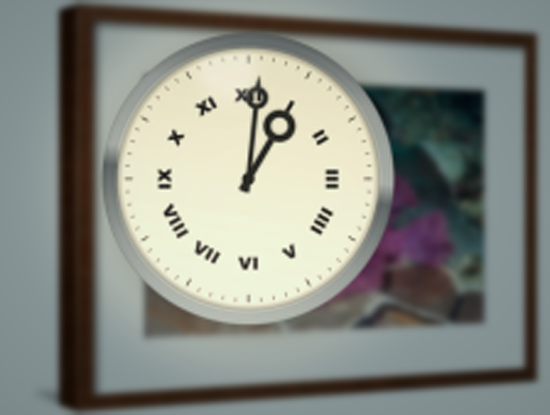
1,01
